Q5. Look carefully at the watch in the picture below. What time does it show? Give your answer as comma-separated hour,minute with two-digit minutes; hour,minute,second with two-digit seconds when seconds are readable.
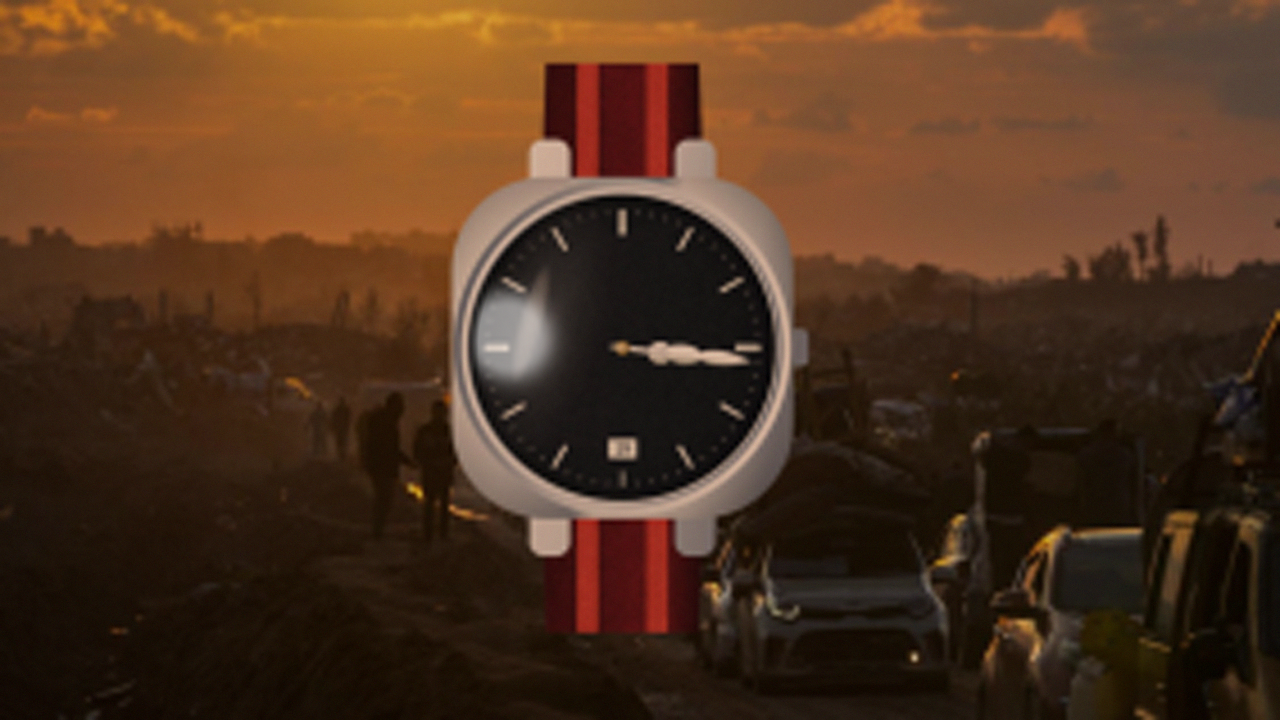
3,16
